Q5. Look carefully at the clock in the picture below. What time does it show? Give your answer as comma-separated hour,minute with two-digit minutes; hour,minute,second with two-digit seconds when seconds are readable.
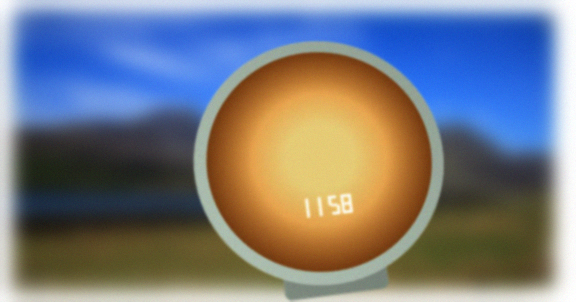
11,58
